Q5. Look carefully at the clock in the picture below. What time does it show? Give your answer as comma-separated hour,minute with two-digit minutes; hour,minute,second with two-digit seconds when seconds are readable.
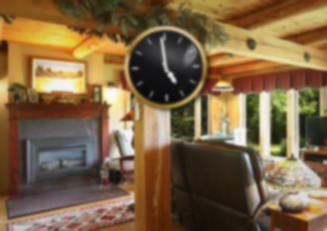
4,59
